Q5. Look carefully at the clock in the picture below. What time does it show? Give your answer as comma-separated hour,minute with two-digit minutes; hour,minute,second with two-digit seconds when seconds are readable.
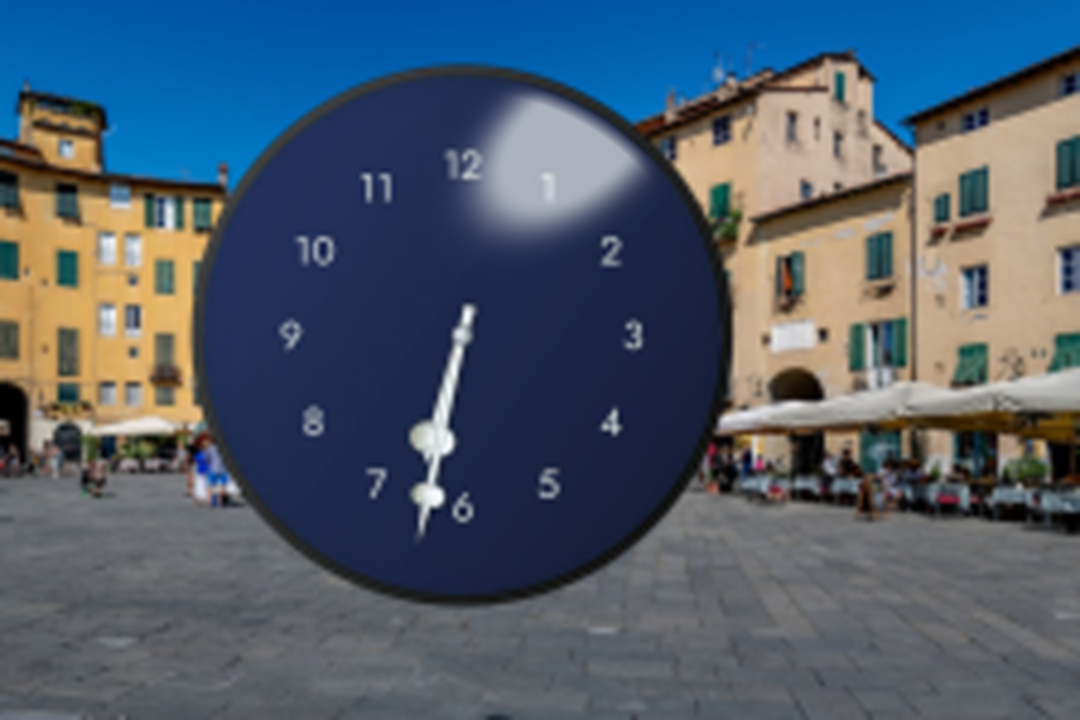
6,32
